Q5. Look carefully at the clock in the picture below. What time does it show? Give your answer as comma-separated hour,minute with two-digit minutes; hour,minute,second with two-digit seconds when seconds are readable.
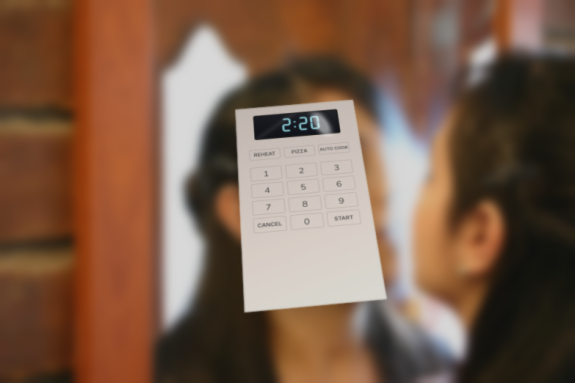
2,20
